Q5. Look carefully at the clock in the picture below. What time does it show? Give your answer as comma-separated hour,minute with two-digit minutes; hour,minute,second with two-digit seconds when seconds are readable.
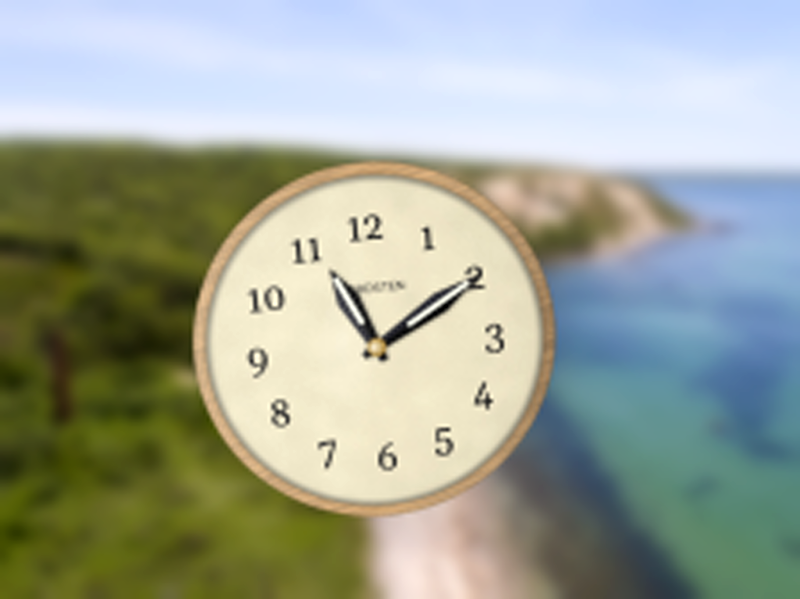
11,10
